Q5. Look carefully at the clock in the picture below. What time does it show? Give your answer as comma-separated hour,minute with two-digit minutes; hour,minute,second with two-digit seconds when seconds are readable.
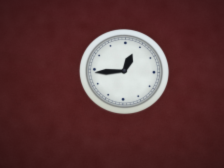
12,44
